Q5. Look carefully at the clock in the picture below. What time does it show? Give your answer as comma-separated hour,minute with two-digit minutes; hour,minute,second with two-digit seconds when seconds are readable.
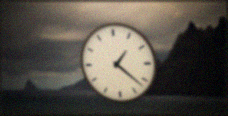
1,22
